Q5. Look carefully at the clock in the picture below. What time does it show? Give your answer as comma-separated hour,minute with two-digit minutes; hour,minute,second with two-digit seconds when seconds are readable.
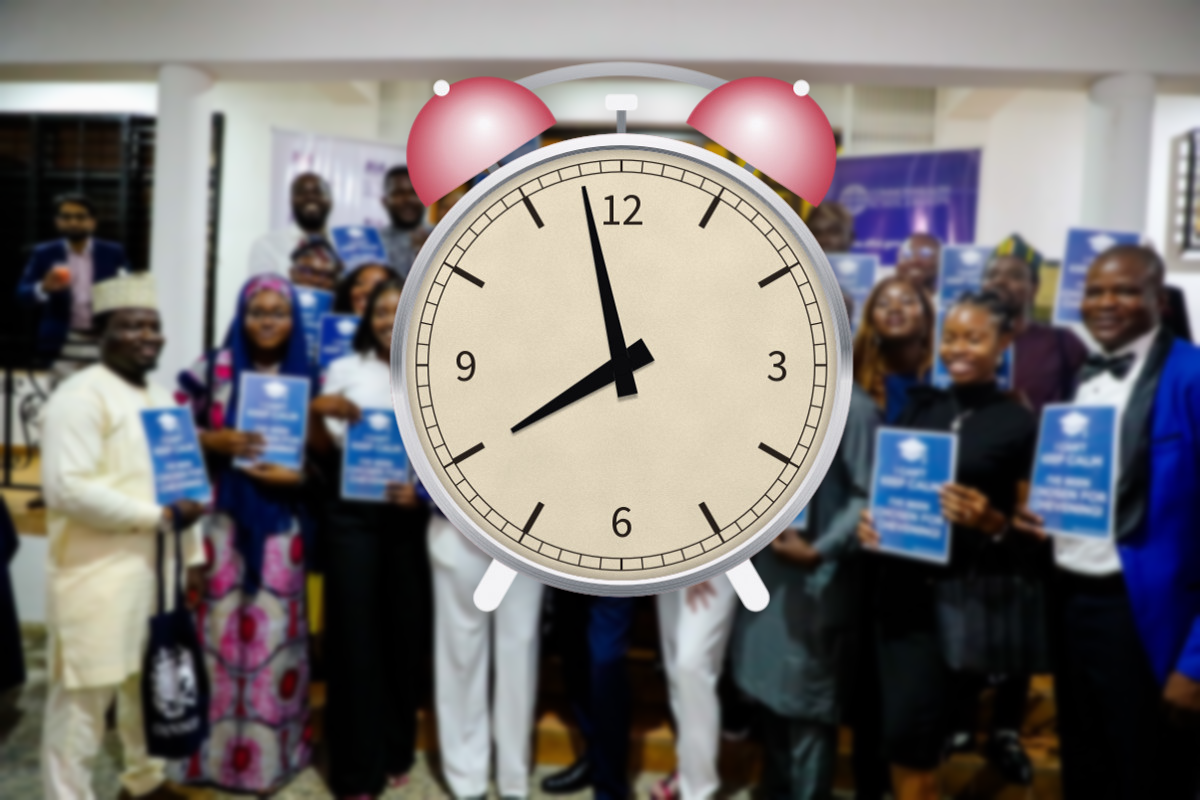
7,58
